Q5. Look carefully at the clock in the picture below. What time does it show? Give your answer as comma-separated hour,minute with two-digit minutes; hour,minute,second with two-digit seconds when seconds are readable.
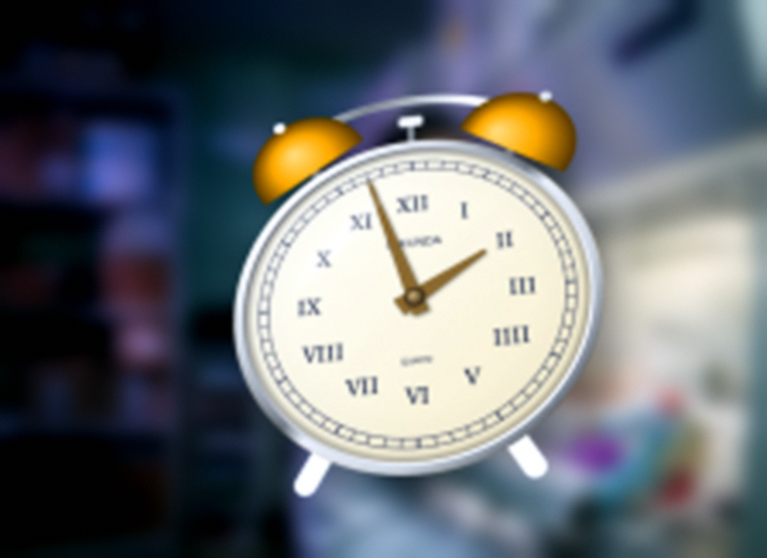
1,57
